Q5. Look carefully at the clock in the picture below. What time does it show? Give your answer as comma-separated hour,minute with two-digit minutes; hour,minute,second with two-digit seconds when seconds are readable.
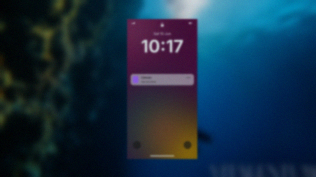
10,17
